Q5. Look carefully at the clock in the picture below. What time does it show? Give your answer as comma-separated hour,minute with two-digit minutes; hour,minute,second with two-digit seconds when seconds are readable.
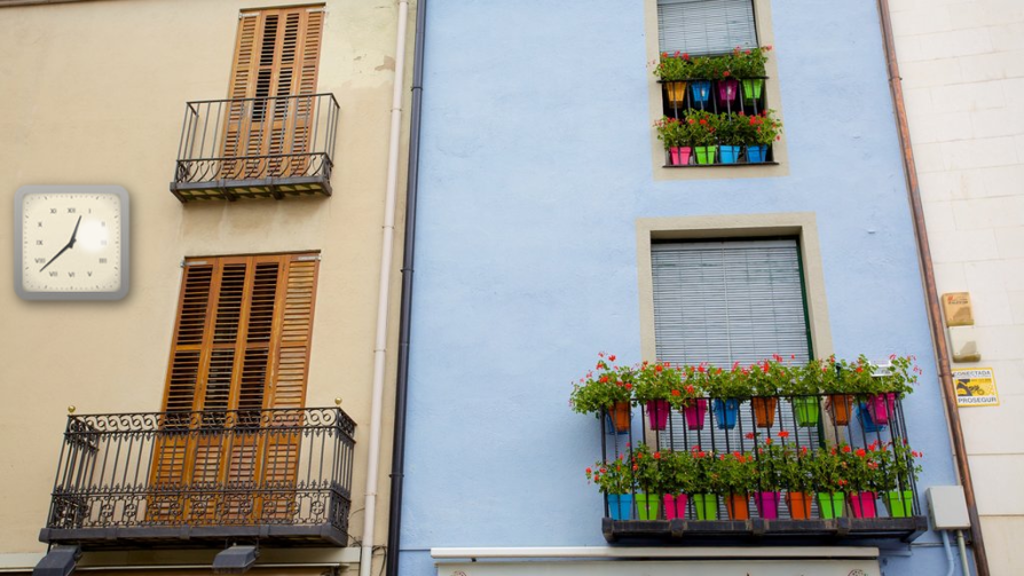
12,38
